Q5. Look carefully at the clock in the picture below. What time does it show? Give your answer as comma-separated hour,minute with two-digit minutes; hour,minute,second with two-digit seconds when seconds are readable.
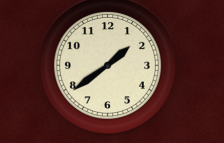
1,39
